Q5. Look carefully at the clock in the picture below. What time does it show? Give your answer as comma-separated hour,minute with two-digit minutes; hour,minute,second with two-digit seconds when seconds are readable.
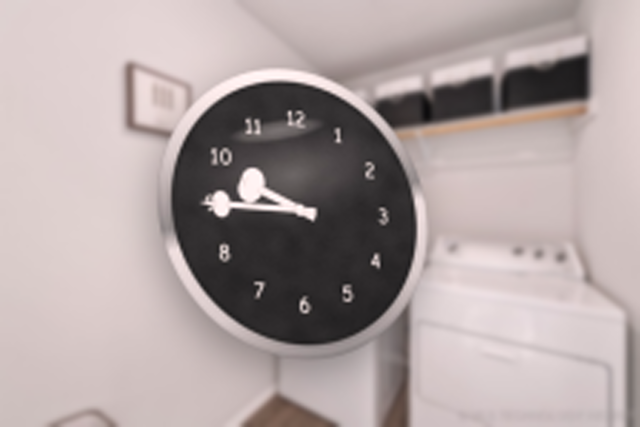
9,45
